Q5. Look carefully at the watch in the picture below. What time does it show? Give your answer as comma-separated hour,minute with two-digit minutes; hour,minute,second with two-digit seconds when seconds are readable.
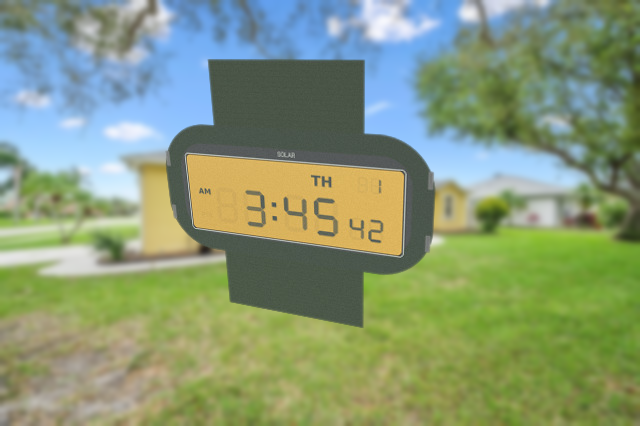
3,45,42
